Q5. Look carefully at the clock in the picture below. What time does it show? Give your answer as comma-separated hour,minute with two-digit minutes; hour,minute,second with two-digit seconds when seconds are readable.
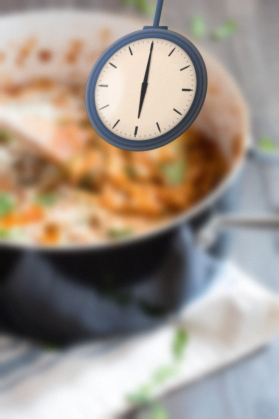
6,00
